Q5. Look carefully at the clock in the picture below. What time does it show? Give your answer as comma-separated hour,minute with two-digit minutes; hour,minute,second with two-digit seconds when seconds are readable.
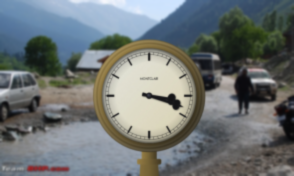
3,18
